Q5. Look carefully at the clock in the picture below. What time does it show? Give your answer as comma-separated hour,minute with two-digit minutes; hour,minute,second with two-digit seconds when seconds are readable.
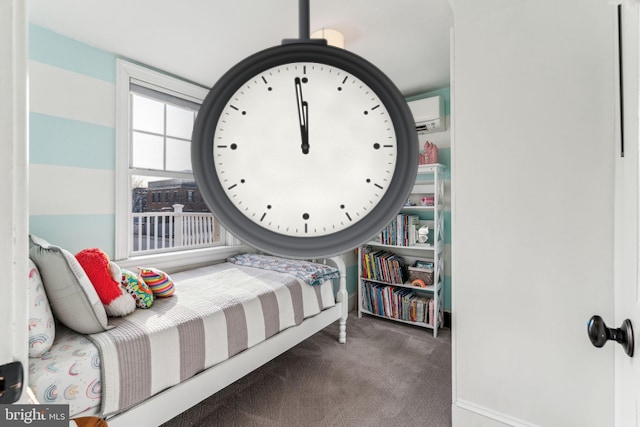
11,59
